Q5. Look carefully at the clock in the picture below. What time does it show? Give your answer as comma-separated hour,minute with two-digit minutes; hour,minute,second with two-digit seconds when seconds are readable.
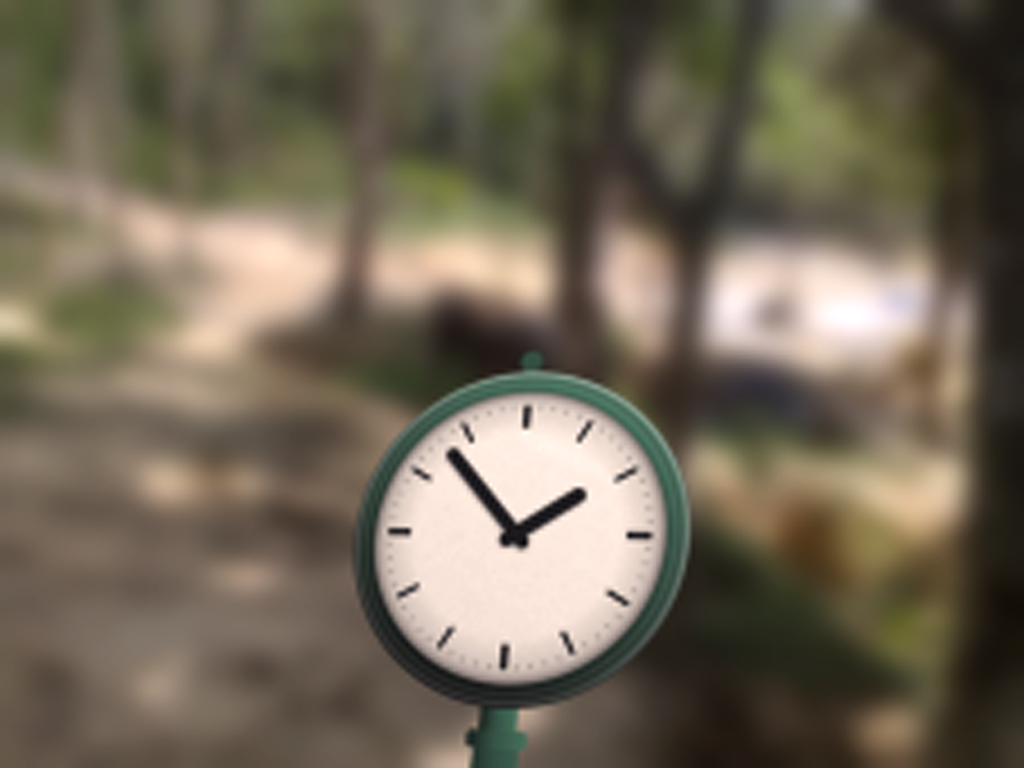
1,53
